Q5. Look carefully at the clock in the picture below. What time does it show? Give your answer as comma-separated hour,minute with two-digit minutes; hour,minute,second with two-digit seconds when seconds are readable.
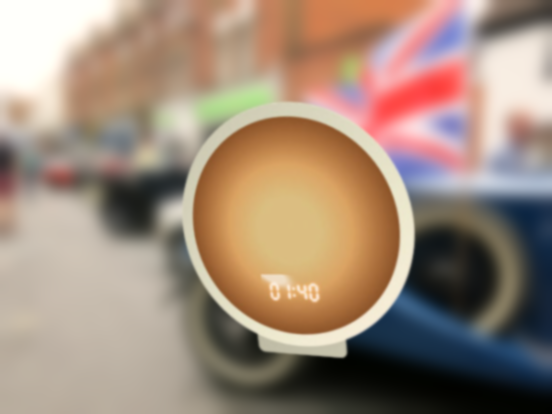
1,40
